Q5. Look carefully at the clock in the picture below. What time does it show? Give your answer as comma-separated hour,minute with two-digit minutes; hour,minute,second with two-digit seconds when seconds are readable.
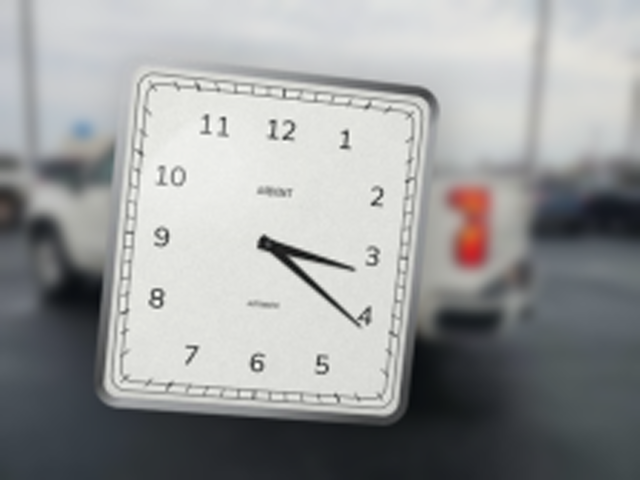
3,21
